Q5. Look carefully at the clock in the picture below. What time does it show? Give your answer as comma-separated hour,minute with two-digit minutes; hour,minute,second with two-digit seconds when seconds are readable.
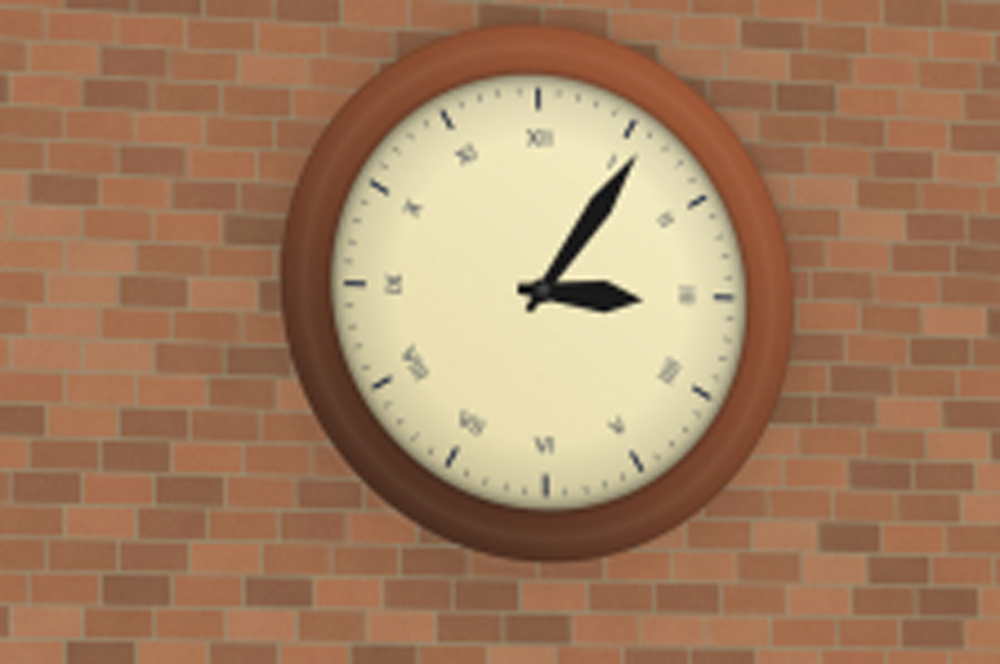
3,06
